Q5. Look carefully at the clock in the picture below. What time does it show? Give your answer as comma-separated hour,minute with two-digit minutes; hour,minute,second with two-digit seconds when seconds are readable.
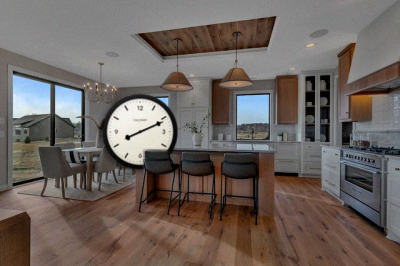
8,11
